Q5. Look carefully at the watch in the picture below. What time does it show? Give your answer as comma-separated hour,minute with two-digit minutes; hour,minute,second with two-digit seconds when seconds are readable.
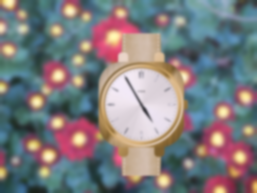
4,55
